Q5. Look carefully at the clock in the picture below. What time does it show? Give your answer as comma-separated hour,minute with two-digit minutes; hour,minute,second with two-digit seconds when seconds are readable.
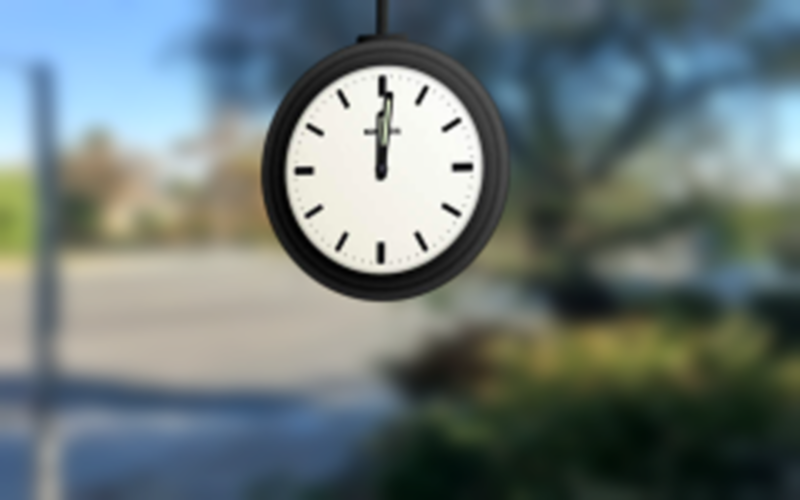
12,01
